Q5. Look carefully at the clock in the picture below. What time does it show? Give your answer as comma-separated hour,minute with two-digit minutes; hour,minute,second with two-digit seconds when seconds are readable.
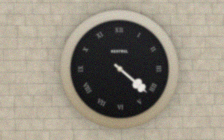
4,22
